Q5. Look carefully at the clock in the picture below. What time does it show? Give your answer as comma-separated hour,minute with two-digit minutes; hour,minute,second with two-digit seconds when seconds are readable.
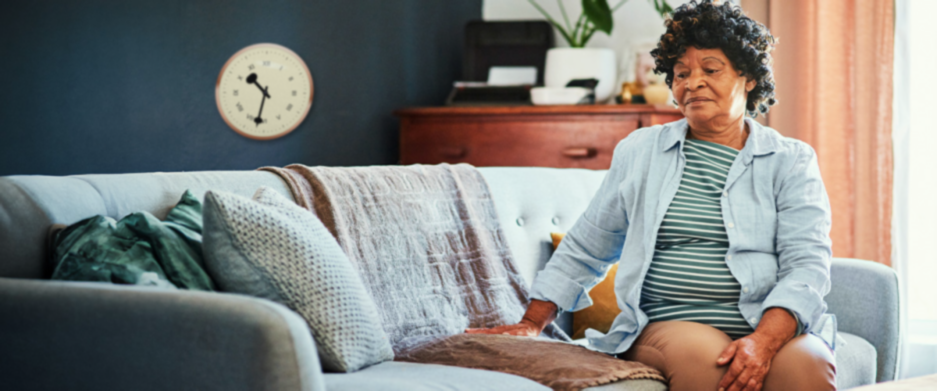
10,32
